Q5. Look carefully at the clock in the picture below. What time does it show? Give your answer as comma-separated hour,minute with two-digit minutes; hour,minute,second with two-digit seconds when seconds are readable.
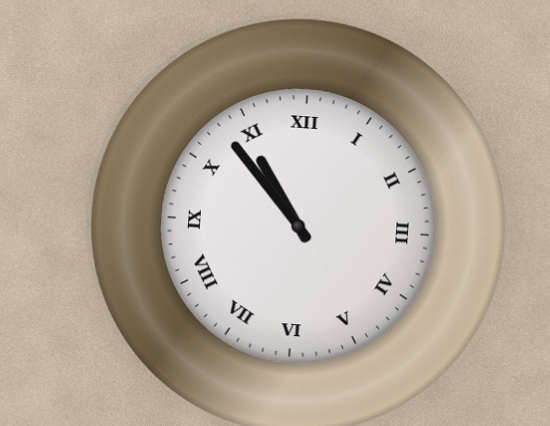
10,53
